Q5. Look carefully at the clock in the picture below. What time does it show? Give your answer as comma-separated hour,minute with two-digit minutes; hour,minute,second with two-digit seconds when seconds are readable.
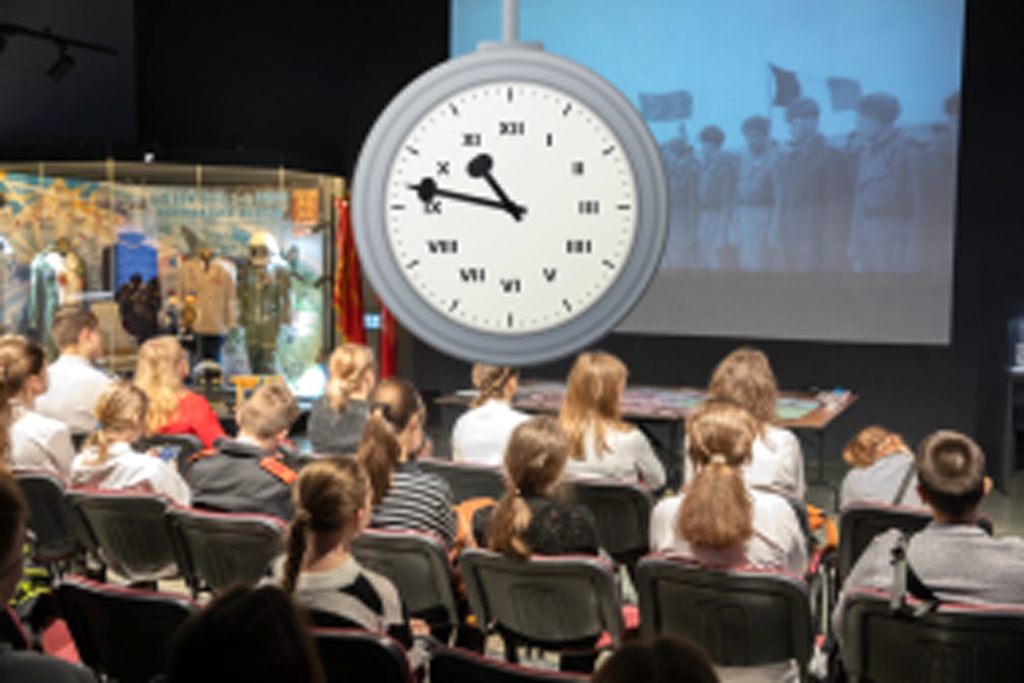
10,47
